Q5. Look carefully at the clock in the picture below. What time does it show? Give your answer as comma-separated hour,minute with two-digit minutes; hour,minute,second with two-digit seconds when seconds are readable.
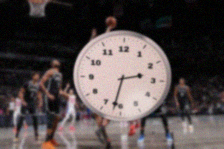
2,32
